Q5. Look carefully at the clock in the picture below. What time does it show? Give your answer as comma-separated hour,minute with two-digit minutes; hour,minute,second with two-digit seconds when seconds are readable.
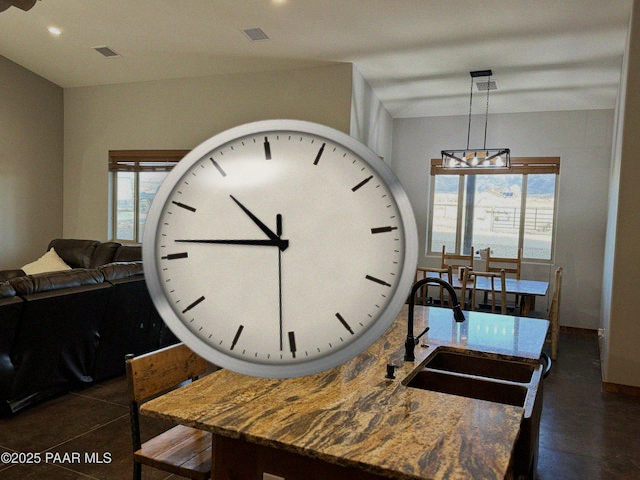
10,46,31
